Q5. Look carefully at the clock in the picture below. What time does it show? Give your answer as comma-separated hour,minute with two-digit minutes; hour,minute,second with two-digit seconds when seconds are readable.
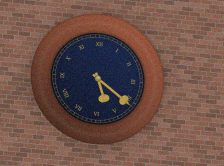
5,21
